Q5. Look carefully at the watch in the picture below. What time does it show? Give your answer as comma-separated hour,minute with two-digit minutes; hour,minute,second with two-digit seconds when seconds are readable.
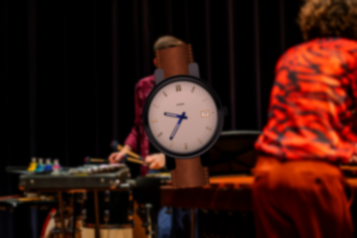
9,36
